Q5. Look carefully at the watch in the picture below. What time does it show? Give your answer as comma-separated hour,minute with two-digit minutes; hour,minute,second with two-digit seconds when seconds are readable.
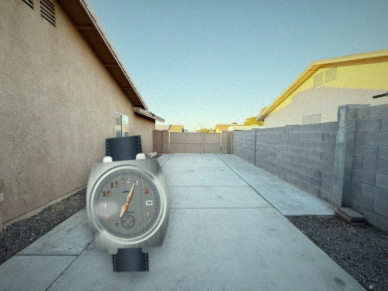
7,04
